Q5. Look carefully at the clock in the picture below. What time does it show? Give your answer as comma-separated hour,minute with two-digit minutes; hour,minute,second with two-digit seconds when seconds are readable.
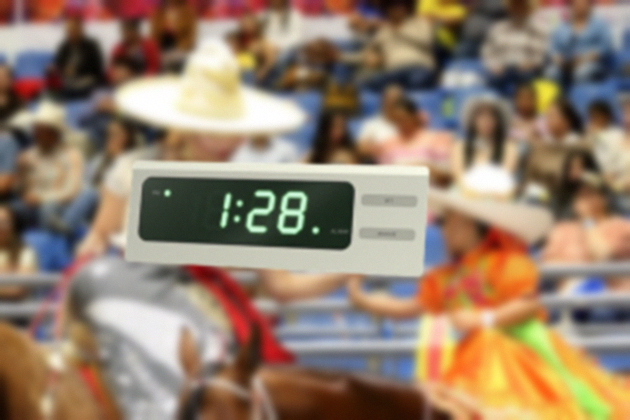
1,28
